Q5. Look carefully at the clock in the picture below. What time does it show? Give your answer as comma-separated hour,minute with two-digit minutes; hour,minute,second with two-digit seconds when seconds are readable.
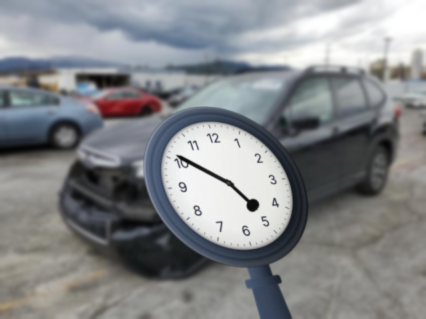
4,51
